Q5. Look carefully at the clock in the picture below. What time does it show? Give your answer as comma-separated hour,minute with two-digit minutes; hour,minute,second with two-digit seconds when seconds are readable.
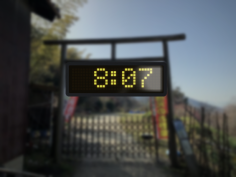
8,07
